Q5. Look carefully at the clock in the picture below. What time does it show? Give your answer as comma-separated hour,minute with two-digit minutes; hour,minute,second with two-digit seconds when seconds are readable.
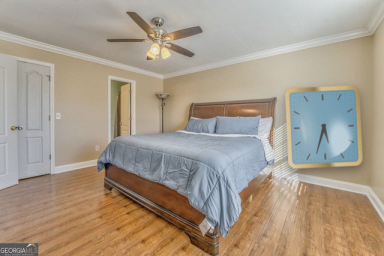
5,33
